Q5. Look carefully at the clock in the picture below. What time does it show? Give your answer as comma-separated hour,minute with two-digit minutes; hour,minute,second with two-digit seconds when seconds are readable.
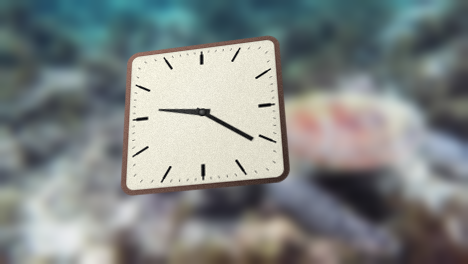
9,21
